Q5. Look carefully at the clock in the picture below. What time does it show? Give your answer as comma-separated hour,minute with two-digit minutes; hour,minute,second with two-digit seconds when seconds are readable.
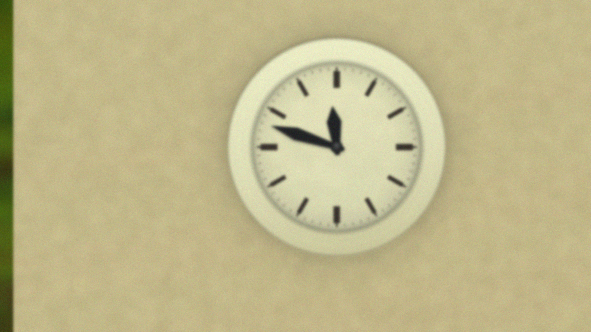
11,48
